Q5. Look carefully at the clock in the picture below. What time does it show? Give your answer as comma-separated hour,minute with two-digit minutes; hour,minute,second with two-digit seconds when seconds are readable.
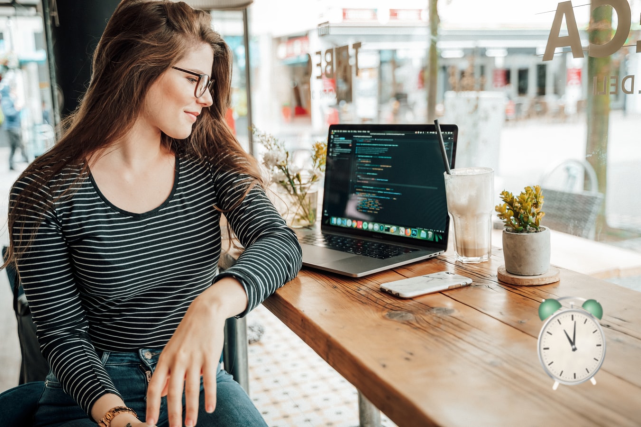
11,01
